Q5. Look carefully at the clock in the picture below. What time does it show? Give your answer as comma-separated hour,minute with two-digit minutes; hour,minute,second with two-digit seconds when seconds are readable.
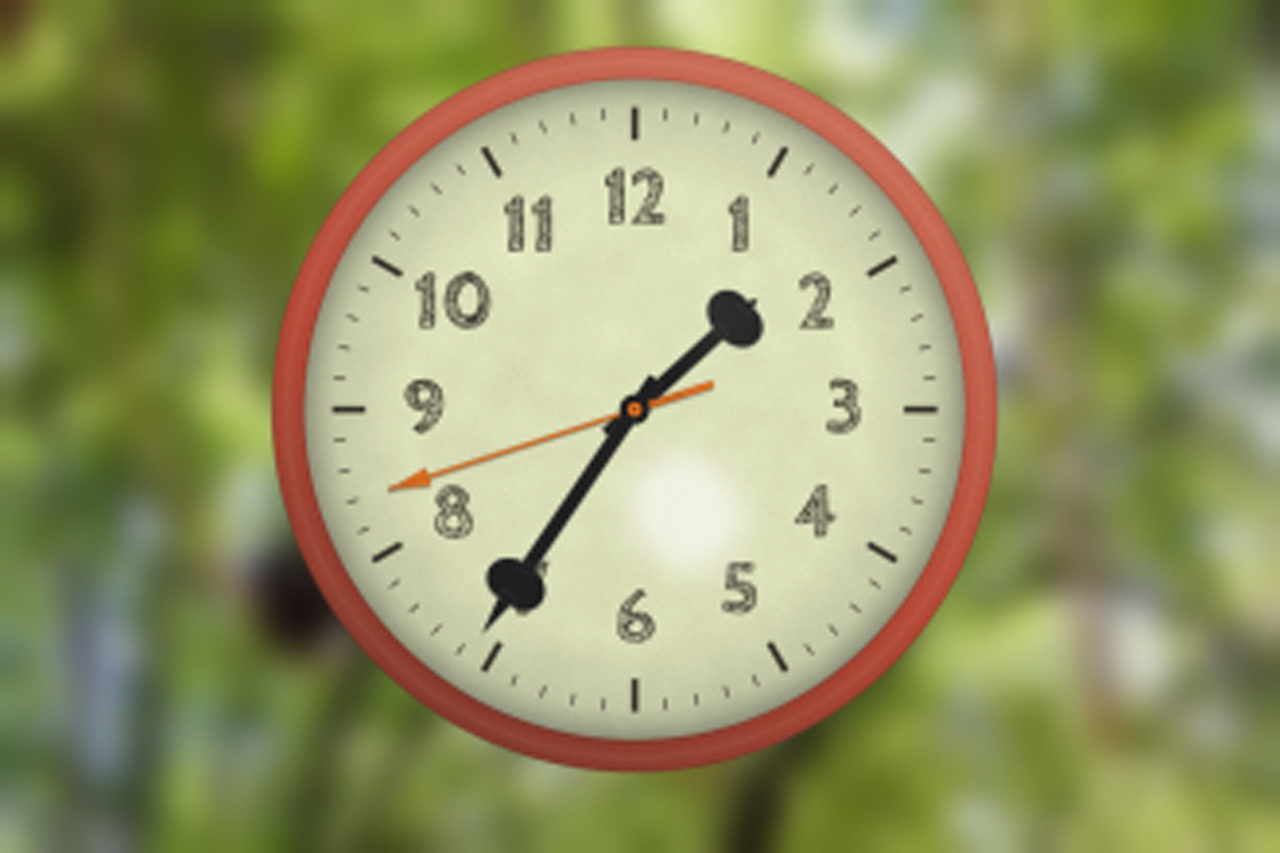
1,35,42
